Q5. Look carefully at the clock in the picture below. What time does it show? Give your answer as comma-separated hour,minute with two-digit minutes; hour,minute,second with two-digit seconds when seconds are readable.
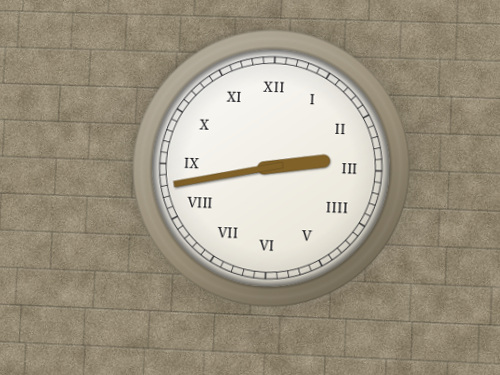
2,43
